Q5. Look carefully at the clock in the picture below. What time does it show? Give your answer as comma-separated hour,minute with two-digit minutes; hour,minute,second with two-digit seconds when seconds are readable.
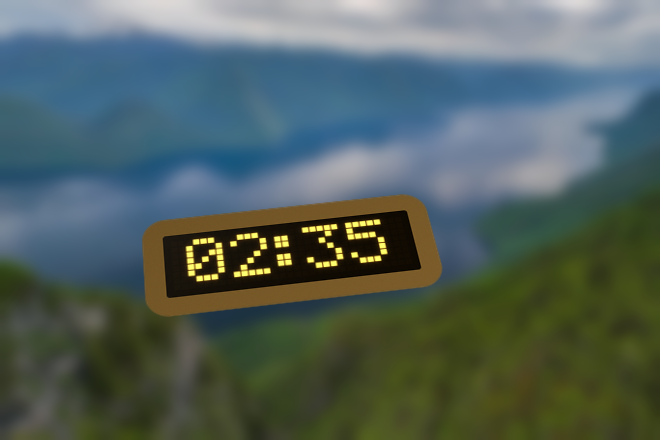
2,35
